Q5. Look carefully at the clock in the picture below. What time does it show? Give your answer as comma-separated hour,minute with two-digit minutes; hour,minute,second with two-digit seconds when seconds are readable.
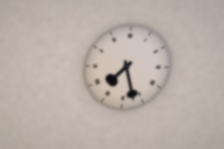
7,27
